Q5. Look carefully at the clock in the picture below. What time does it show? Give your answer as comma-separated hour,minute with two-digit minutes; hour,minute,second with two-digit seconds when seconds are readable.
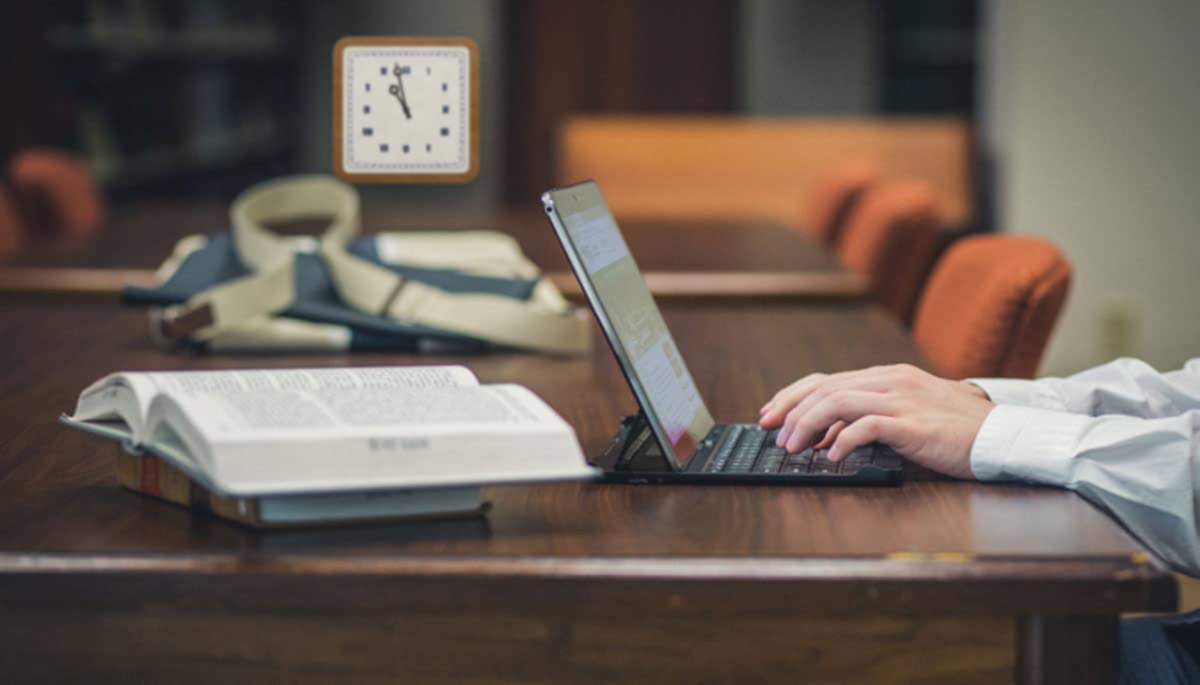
10,58
